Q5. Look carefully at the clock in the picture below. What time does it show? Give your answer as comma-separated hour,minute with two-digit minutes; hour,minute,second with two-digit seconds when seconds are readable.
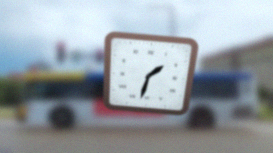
1,32
